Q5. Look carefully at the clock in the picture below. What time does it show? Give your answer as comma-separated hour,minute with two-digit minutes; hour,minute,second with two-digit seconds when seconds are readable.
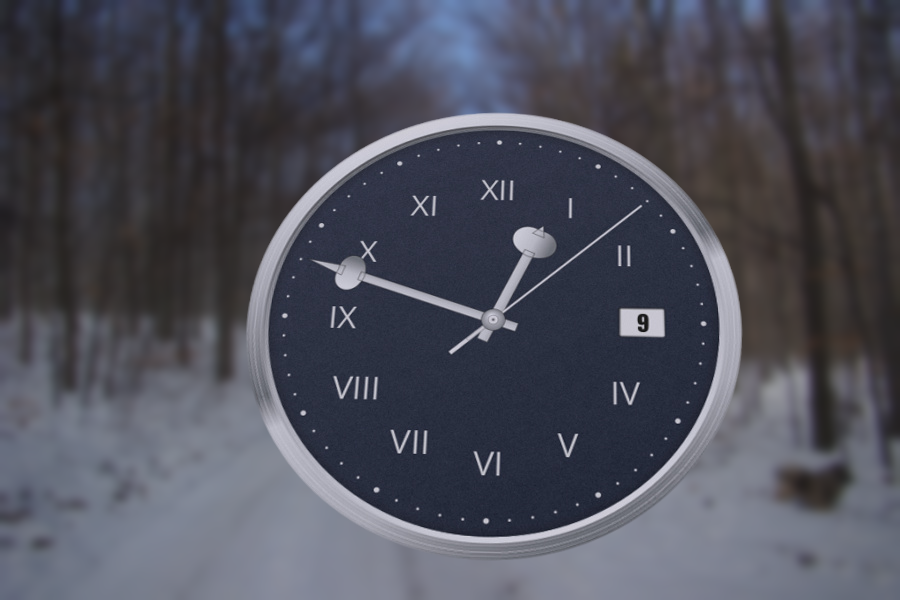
12,48,08
